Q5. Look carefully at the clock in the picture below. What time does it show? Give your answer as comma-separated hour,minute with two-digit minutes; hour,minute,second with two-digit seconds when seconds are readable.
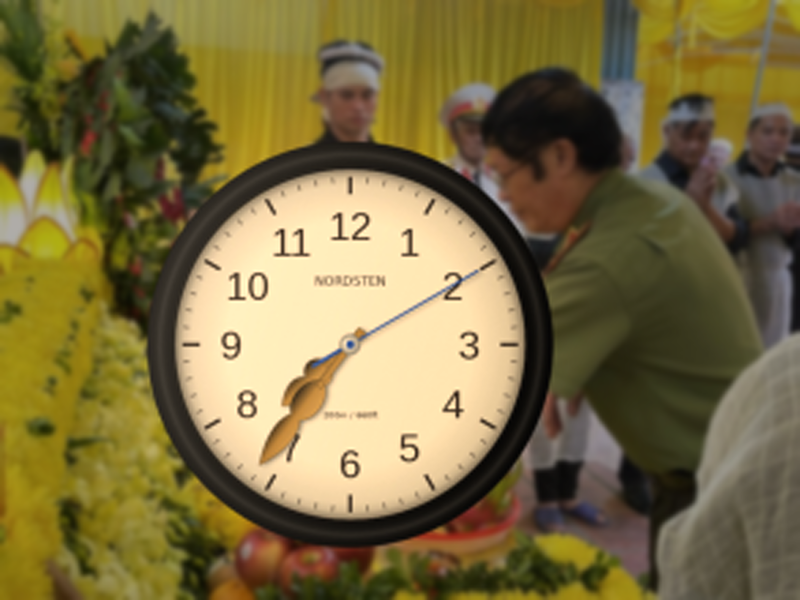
7,36,10
